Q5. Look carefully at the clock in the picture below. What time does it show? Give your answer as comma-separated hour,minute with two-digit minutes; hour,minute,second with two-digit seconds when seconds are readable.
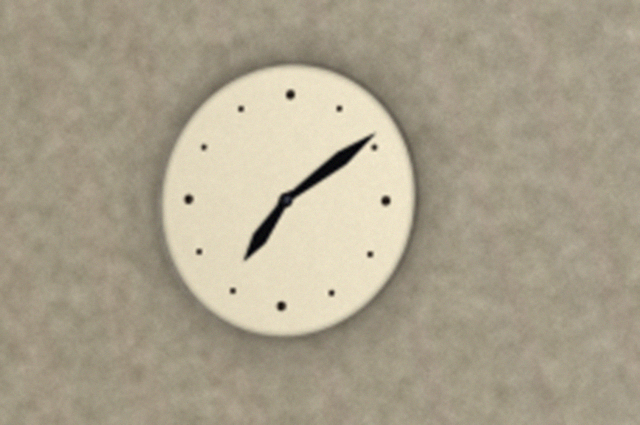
7,09
